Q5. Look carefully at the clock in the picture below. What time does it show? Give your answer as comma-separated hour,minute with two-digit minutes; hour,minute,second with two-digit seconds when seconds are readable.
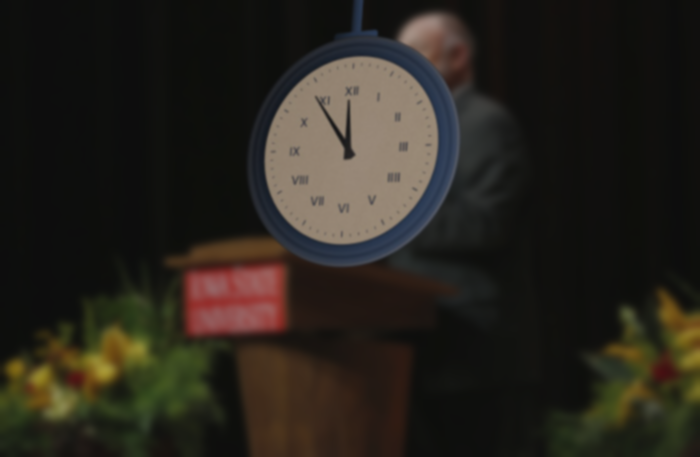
11,54
